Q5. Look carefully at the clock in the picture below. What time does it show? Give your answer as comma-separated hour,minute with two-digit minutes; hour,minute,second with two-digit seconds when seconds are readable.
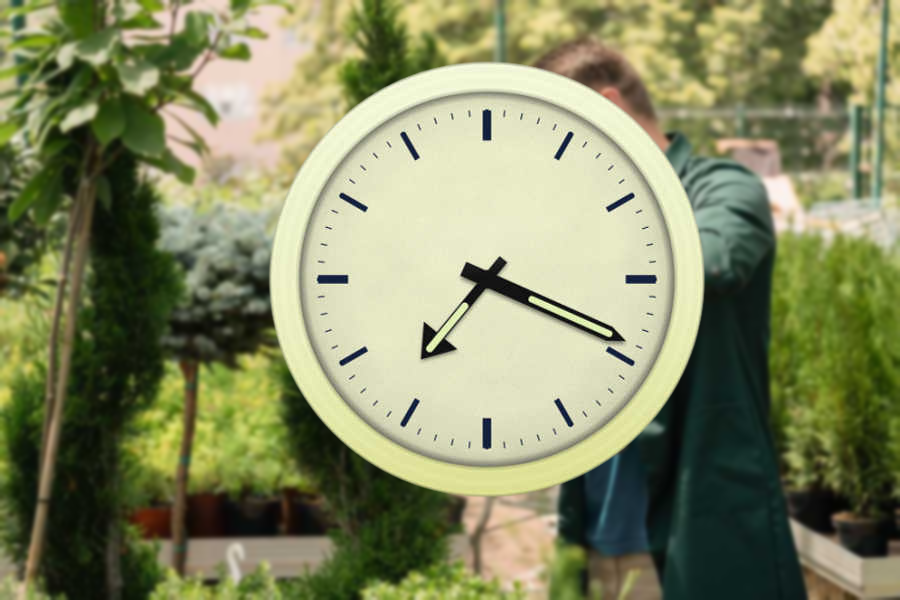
7,19
